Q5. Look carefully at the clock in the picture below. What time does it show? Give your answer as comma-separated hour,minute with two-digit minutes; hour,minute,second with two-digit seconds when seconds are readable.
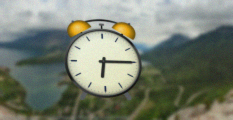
6,15
